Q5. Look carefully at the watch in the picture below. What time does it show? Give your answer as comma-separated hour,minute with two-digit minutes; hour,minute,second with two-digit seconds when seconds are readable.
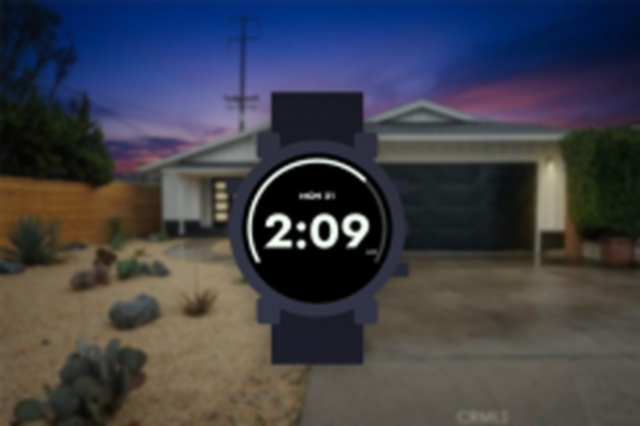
2,09
